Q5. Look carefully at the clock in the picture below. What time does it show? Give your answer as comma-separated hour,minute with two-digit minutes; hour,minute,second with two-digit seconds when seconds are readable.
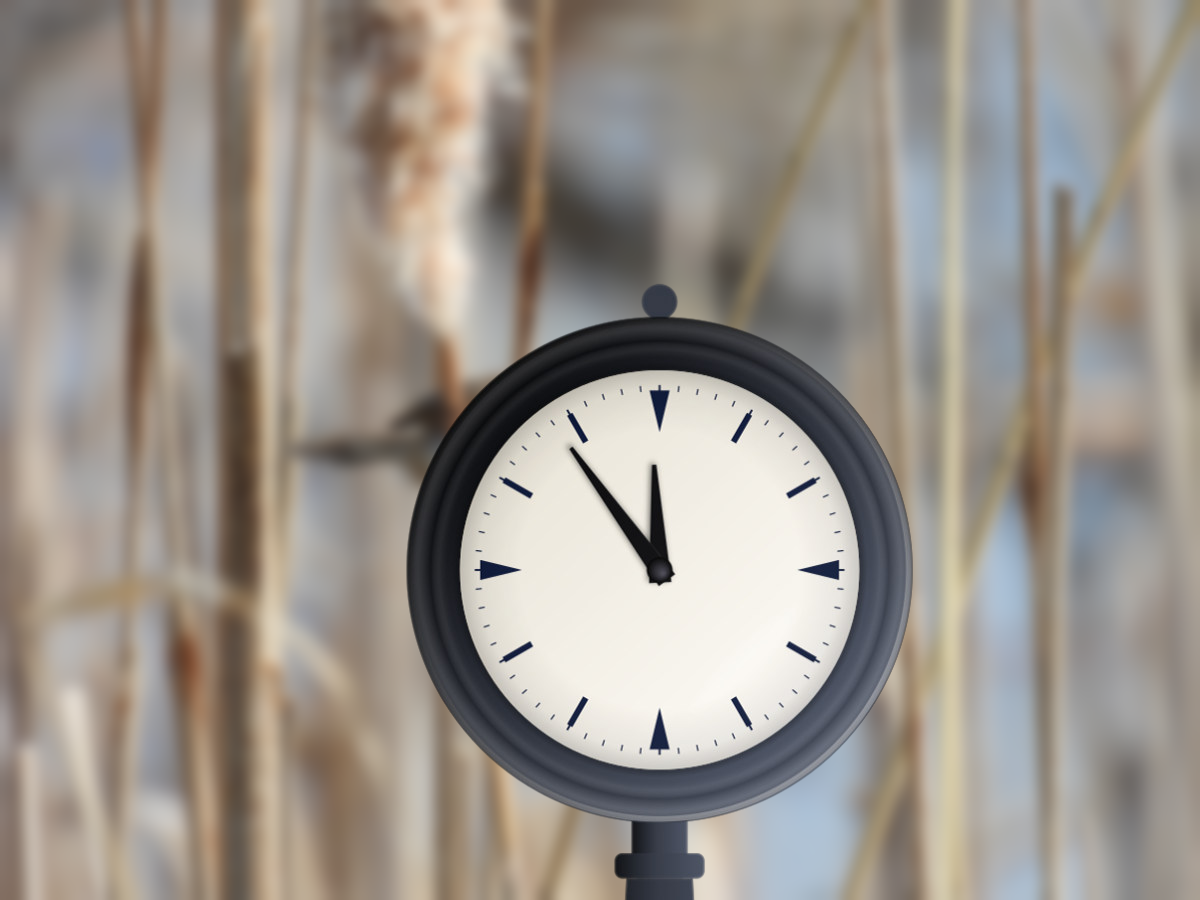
11,54
